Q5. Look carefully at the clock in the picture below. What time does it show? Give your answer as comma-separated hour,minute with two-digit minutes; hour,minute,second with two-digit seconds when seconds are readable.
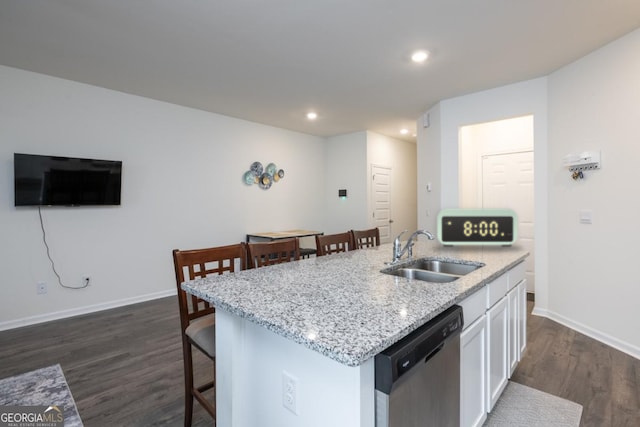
8,00
